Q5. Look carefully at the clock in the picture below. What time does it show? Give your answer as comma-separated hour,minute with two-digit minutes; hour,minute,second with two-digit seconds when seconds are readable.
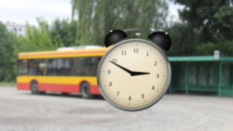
2,49
